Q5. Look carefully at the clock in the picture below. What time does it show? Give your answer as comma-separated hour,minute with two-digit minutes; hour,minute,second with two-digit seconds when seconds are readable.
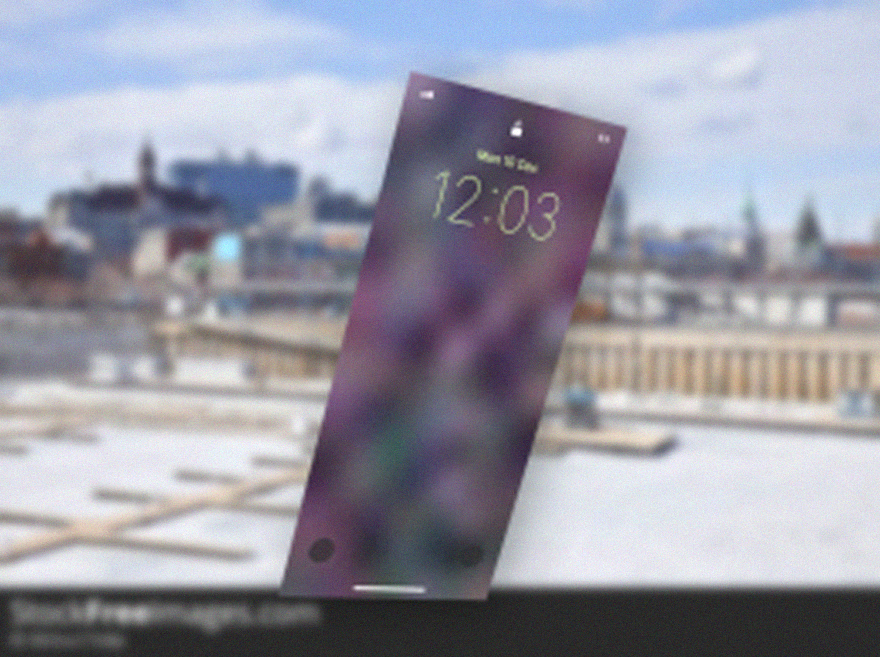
12,03
